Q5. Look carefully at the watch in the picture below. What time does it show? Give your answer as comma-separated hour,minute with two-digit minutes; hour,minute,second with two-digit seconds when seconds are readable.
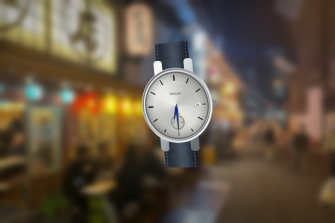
6,30
